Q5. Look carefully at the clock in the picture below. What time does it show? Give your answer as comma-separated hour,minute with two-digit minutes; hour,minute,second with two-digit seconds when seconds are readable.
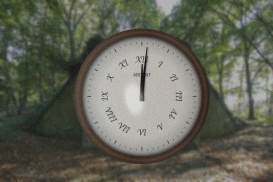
12,01
